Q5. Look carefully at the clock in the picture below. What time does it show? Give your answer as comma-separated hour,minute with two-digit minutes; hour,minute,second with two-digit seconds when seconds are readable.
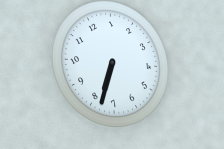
7,38
